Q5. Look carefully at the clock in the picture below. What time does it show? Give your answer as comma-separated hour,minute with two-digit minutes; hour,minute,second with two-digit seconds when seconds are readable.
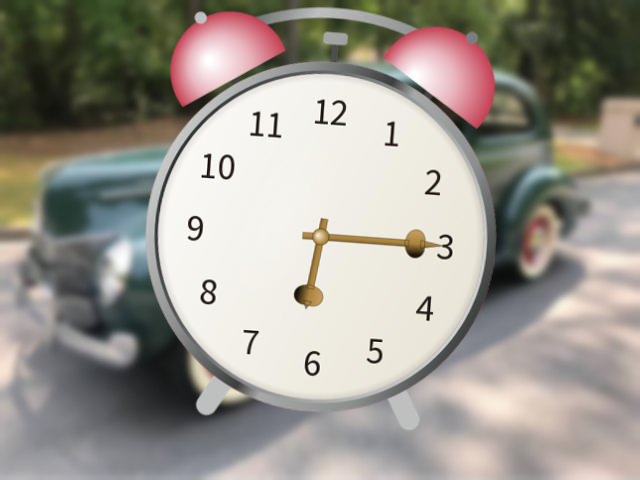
6,15
